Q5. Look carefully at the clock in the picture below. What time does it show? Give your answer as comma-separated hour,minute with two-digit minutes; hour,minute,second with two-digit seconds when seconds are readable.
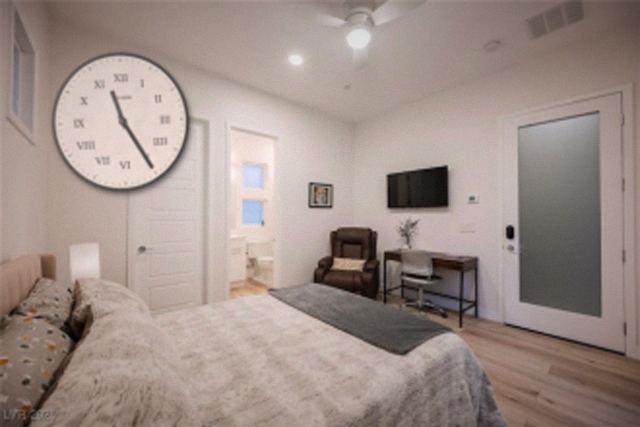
11,25
